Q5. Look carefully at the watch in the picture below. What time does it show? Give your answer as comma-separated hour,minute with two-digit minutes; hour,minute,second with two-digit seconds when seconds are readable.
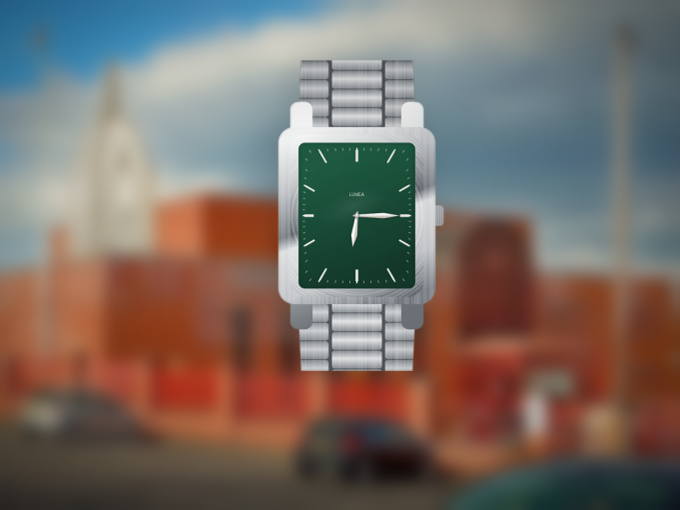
6,15
